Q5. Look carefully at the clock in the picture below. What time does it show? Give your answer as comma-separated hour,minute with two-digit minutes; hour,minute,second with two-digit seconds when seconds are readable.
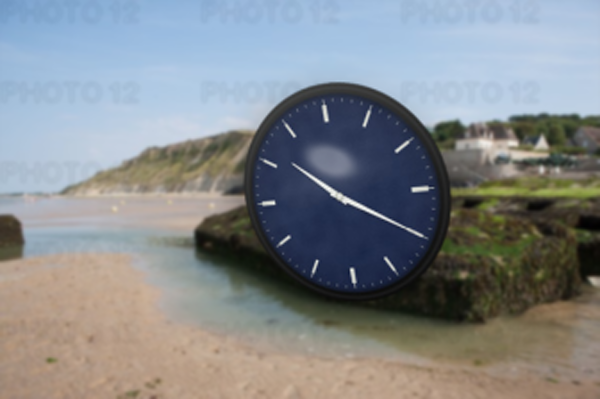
10,20
